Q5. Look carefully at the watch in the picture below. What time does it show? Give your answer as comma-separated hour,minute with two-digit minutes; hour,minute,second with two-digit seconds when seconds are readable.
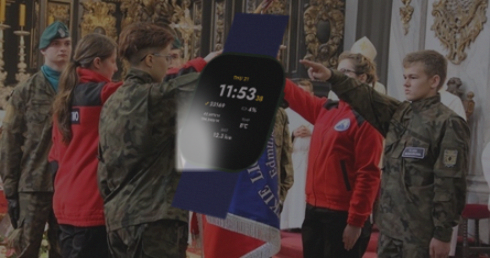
11,53
